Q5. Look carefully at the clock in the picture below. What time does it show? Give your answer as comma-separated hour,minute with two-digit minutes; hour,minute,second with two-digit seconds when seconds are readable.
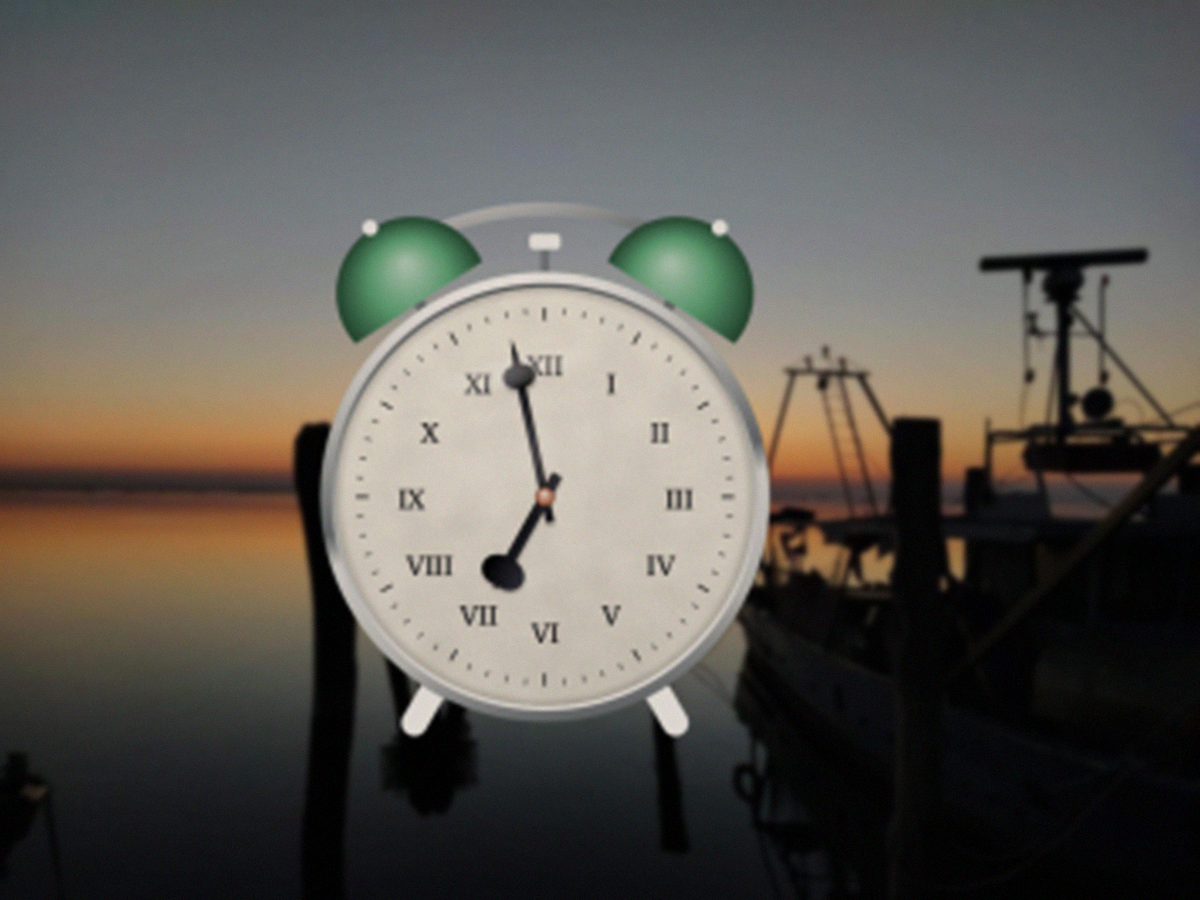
6,58
